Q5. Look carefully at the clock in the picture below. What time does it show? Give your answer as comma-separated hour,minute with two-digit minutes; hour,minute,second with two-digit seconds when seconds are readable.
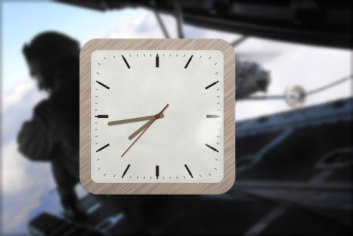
7,43,37
